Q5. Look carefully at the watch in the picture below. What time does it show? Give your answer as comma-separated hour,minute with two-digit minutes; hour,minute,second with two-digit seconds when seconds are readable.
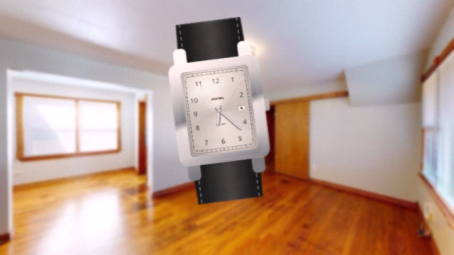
6,23
